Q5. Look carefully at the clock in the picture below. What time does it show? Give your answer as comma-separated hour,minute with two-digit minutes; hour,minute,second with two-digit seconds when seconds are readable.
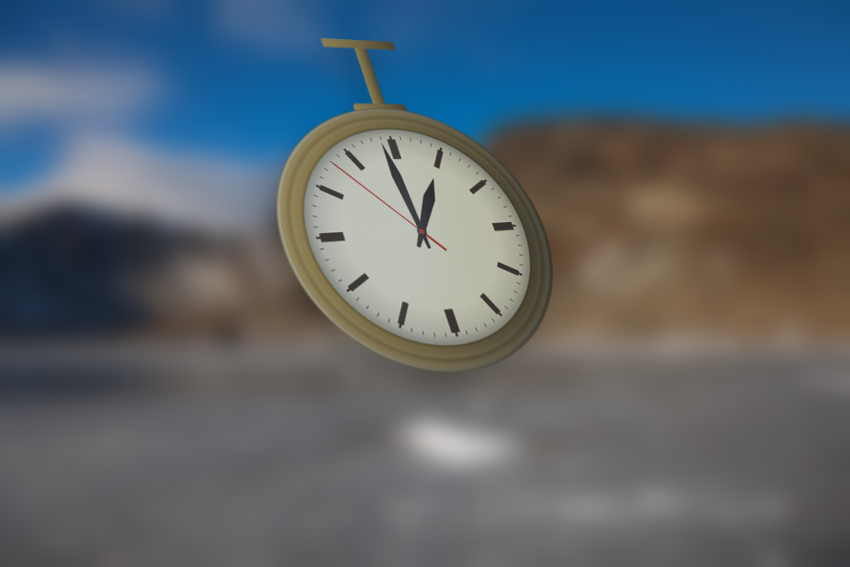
12,58,53
